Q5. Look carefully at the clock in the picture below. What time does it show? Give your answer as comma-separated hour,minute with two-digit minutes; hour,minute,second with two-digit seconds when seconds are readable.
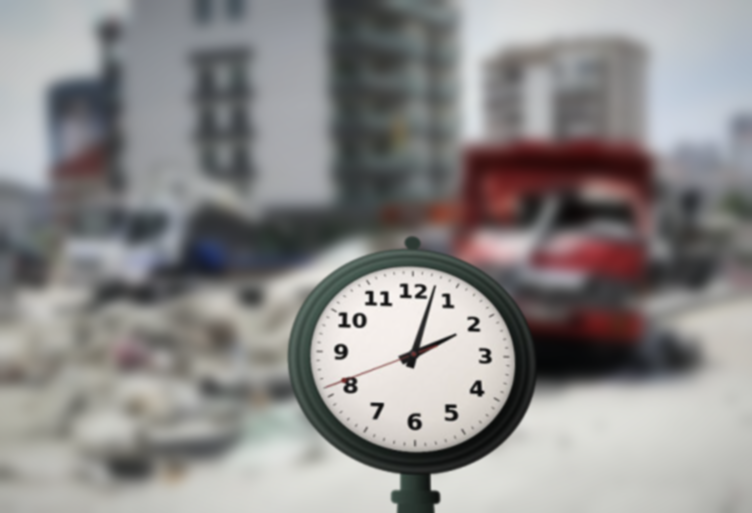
2,02,41
